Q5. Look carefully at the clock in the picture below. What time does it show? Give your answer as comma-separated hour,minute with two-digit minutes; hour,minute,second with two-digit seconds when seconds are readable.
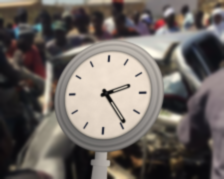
2,24
